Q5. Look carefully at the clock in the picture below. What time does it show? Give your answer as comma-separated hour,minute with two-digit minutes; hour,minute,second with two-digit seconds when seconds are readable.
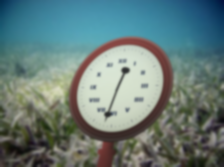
12,32
